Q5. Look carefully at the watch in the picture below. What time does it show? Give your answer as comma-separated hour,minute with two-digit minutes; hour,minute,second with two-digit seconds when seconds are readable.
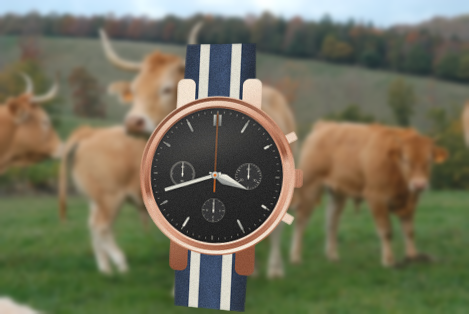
3,42
